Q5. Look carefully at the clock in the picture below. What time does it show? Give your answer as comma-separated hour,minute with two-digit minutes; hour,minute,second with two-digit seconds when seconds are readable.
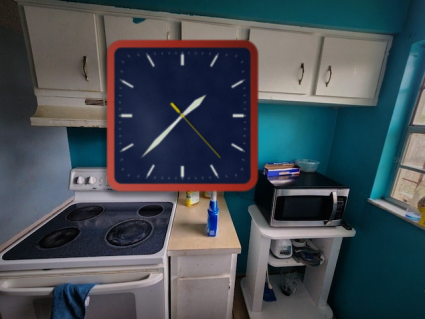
1,37,23
